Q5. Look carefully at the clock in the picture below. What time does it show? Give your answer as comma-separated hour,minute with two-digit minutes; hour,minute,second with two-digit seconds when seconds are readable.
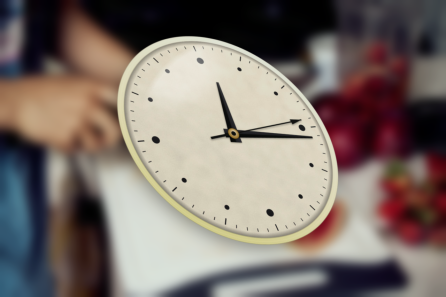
12,16,14
